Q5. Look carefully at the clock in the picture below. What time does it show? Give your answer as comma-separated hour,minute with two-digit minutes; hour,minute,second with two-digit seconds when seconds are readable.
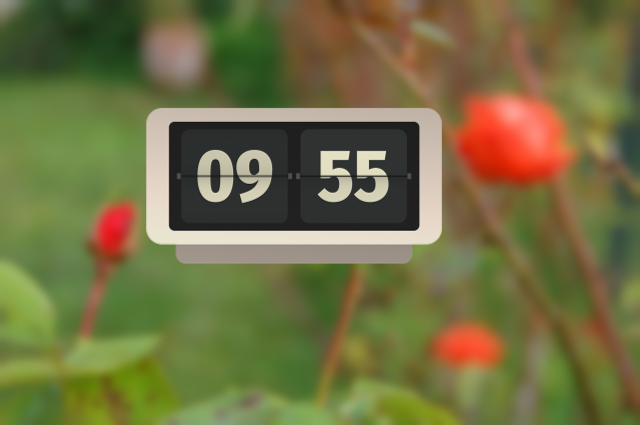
9,55
